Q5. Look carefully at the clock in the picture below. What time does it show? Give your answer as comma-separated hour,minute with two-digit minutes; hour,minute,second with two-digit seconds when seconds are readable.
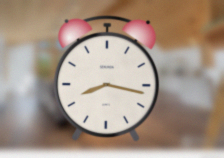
8,17
